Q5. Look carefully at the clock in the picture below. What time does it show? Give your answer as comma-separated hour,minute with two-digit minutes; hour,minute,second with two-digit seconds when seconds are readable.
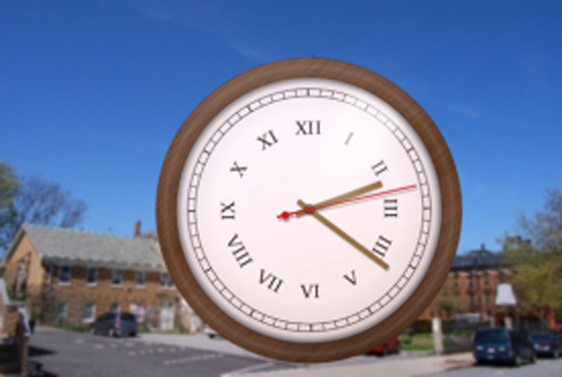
2,21,13
